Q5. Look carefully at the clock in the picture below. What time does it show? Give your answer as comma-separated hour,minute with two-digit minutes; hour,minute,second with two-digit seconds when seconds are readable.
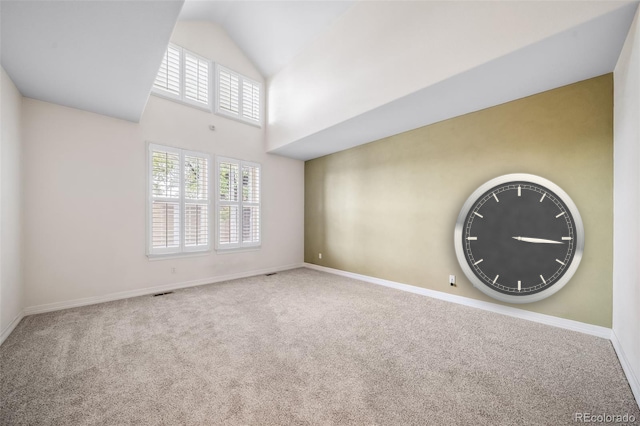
3,16
